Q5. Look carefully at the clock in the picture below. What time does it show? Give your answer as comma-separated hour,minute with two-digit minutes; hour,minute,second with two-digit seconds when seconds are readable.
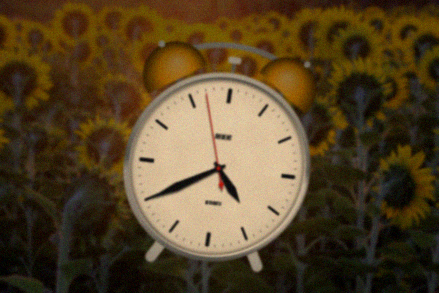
4,39,57
